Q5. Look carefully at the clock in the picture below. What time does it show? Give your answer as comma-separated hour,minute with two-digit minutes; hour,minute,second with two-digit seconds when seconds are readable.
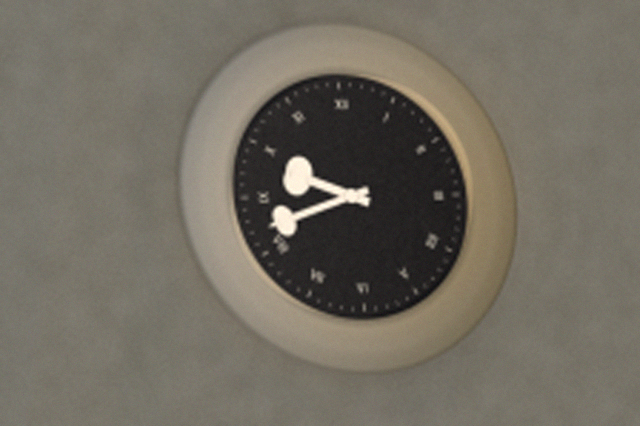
9,42
